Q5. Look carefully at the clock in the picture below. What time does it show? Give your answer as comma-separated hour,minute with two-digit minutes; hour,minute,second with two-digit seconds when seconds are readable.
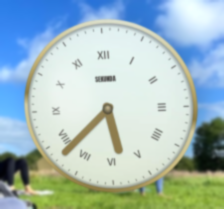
5,38
